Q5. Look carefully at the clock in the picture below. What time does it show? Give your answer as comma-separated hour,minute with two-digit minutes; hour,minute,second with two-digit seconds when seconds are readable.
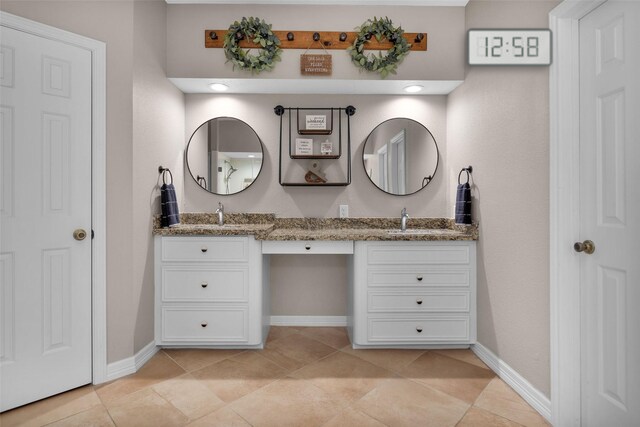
12,58
